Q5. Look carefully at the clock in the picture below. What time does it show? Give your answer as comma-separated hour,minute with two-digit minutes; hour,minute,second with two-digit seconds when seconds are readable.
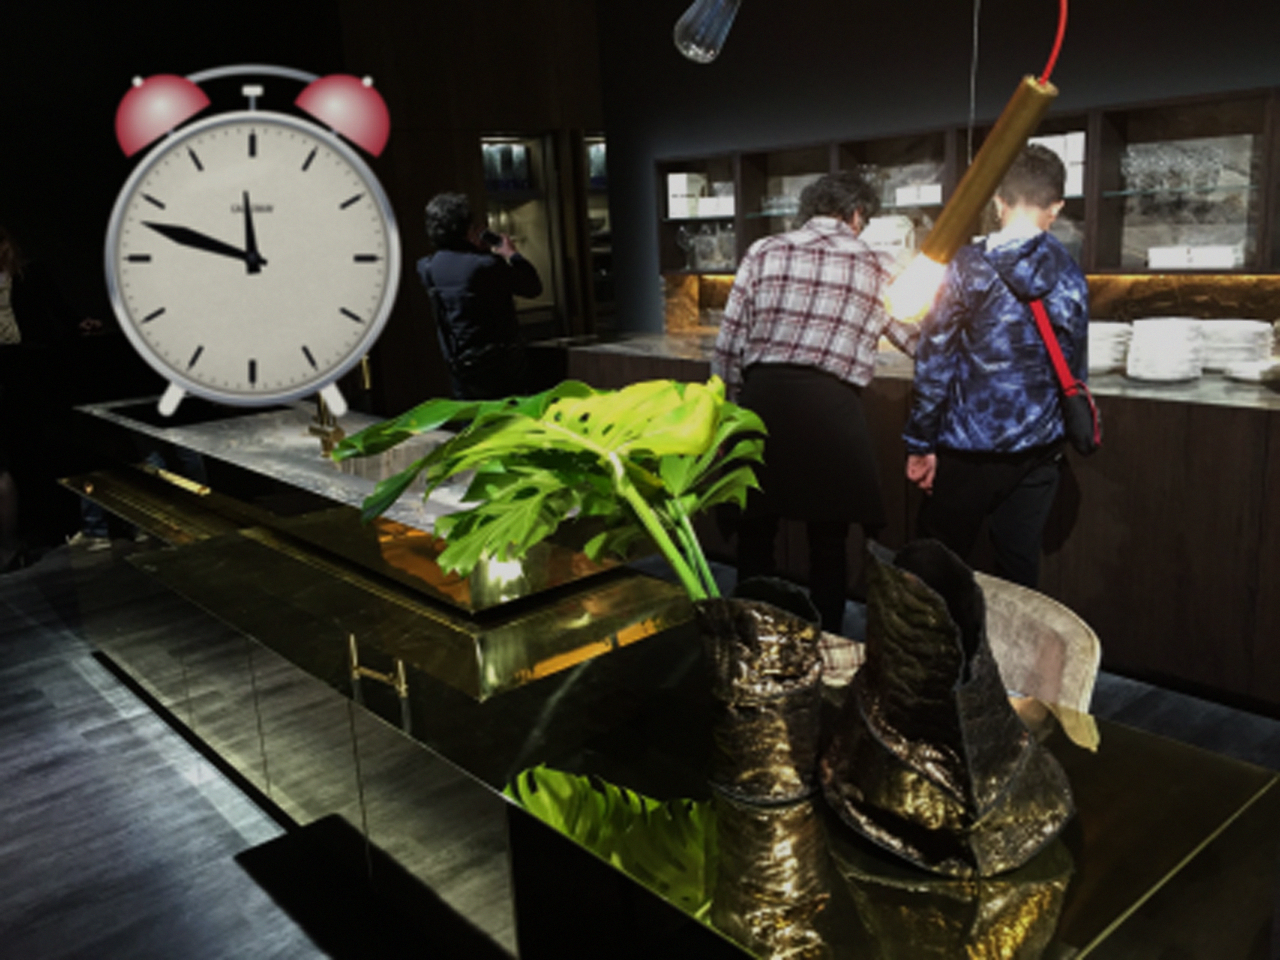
11,48
